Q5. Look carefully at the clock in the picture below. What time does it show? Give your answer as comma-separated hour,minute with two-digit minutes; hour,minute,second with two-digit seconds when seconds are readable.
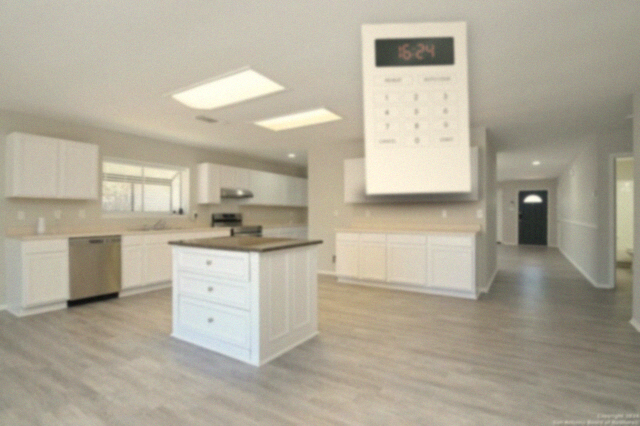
16,24
